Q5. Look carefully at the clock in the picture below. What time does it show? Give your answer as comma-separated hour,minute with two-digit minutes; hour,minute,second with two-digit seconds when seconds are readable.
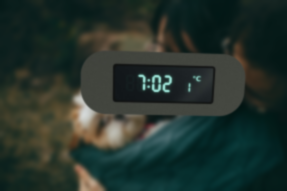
7,02
